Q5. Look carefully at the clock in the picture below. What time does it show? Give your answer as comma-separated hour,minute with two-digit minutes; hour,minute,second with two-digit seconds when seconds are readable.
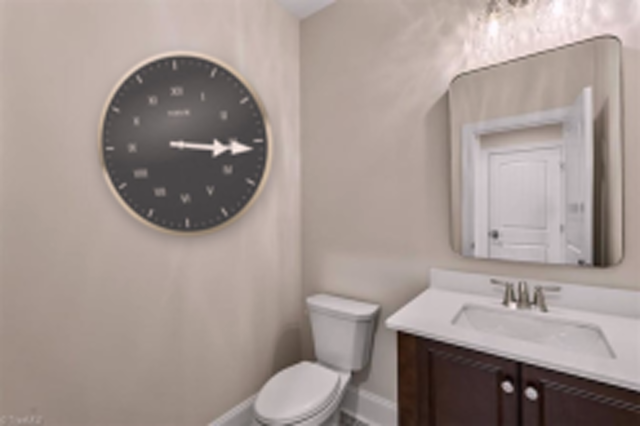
3,16
